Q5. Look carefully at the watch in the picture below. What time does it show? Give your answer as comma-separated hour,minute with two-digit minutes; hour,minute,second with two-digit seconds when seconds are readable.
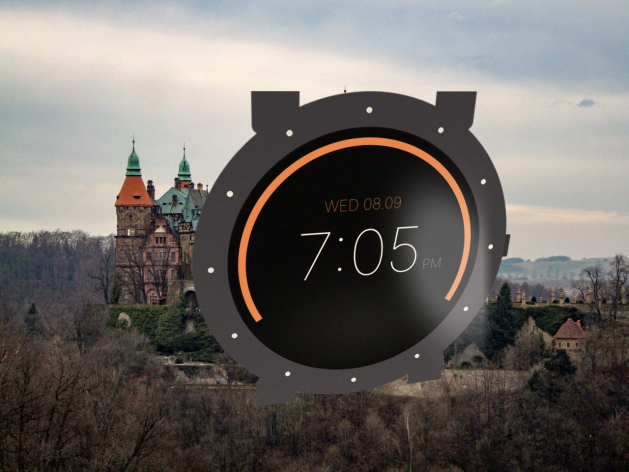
7,05
